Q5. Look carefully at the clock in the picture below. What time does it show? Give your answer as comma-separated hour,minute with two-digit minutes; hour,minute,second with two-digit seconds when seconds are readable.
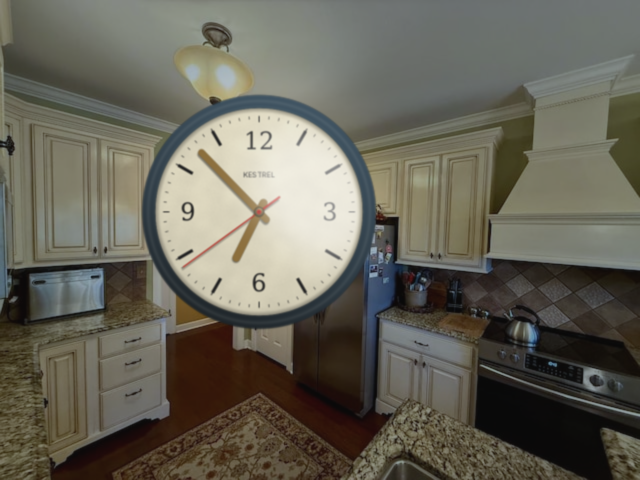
6,52,39
